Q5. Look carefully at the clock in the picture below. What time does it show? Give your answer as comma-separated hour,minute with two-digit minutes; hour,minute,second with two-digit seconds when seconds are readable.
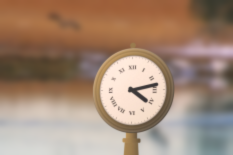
4,13
